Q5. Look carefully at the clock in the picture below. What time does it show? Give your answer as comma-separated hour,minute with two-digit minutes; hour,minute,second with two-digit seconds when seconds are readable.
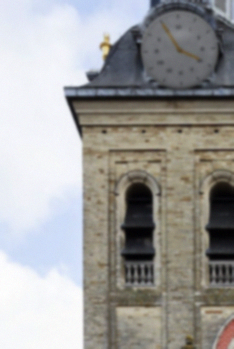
3,55
